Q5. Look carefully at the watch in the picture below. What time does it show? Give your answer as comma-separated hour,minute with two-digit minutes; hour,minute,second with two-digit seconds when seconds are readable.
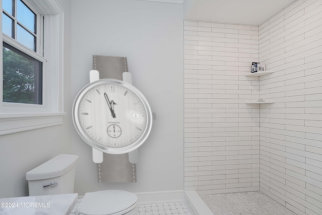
11,57
